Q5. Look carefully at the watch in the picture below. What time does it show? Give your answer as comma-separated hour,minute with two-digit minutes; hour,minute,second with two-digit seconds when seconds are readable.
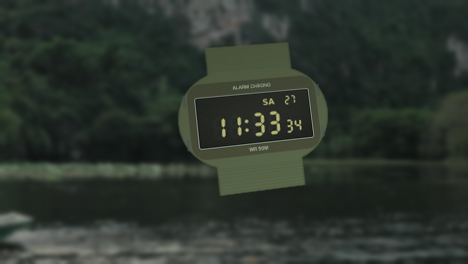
11,33,34
